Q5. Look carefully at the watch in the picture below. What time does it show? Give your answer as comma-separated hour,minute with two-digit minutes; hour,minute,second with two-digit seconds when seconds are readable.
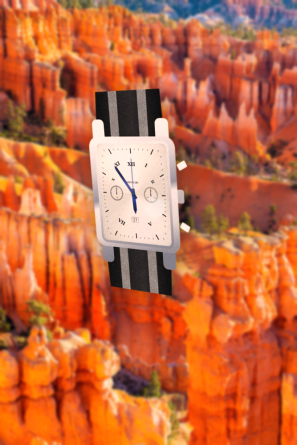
5,54
